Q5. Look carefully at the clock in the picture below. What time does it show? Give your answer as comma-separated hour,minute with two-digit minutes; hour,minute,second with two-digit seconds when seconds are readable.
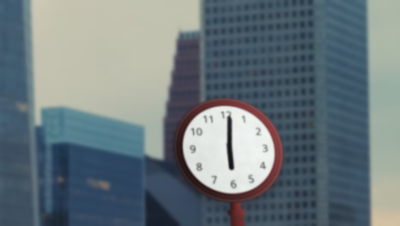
6,01
